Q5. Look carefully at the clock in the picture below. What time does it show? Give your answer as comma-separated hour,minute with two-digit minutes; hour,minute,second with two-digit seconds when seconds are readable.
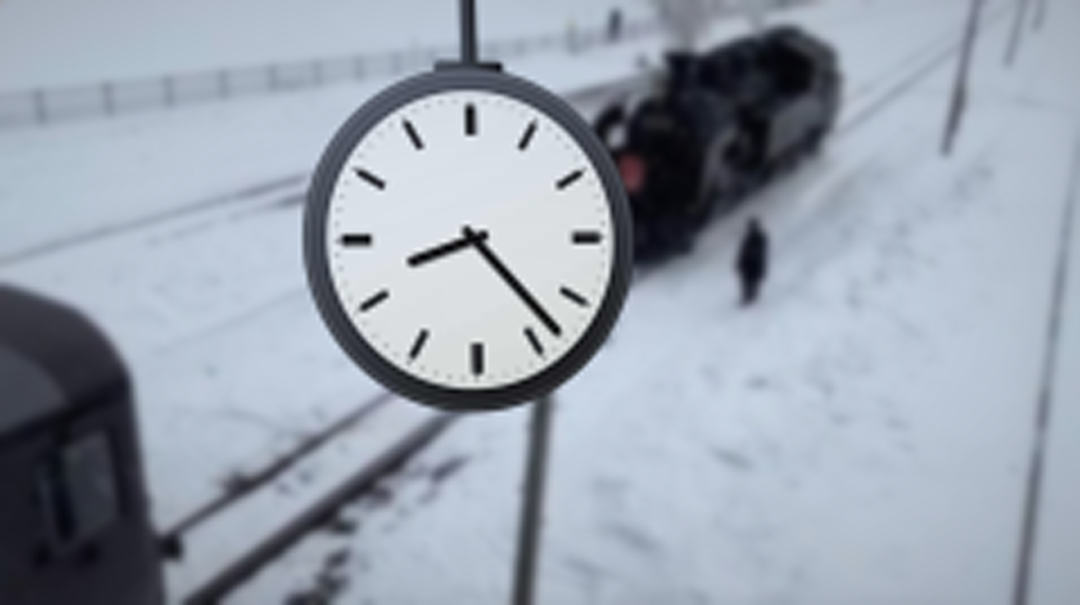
8,23
